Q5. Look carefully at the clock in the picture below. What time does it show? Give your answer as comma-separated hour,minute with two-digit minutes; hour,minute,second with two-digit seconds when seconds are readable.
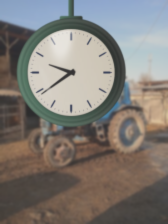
9,39
